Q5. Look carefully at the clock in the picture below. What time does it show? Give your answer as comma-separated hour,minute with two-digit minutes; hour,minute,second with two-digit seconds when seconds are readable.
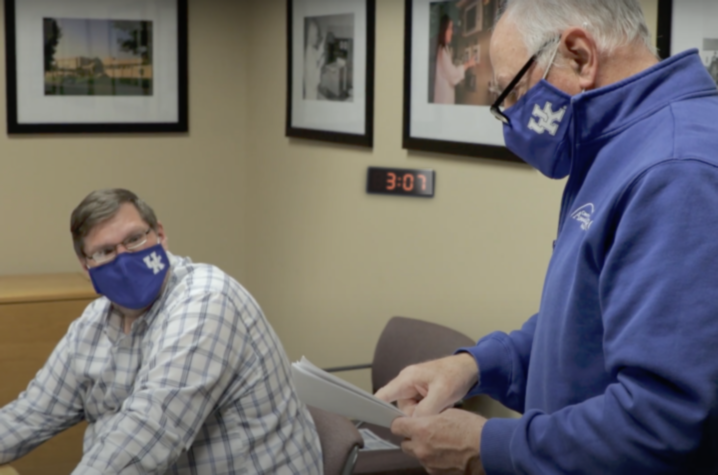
3,07
